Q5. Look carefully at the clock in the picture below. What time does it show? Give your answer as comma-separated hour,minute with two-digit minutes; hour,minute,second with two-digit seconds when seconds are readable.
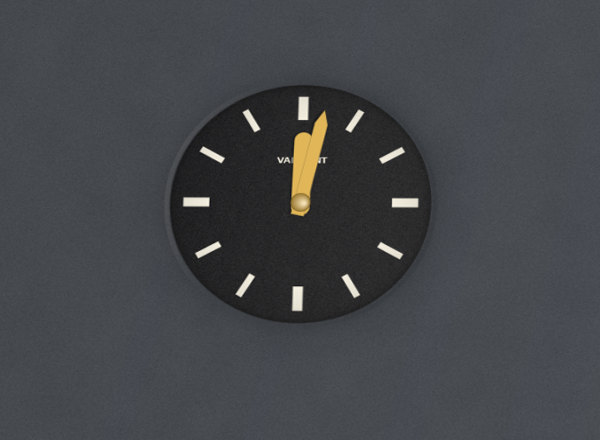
12,02
